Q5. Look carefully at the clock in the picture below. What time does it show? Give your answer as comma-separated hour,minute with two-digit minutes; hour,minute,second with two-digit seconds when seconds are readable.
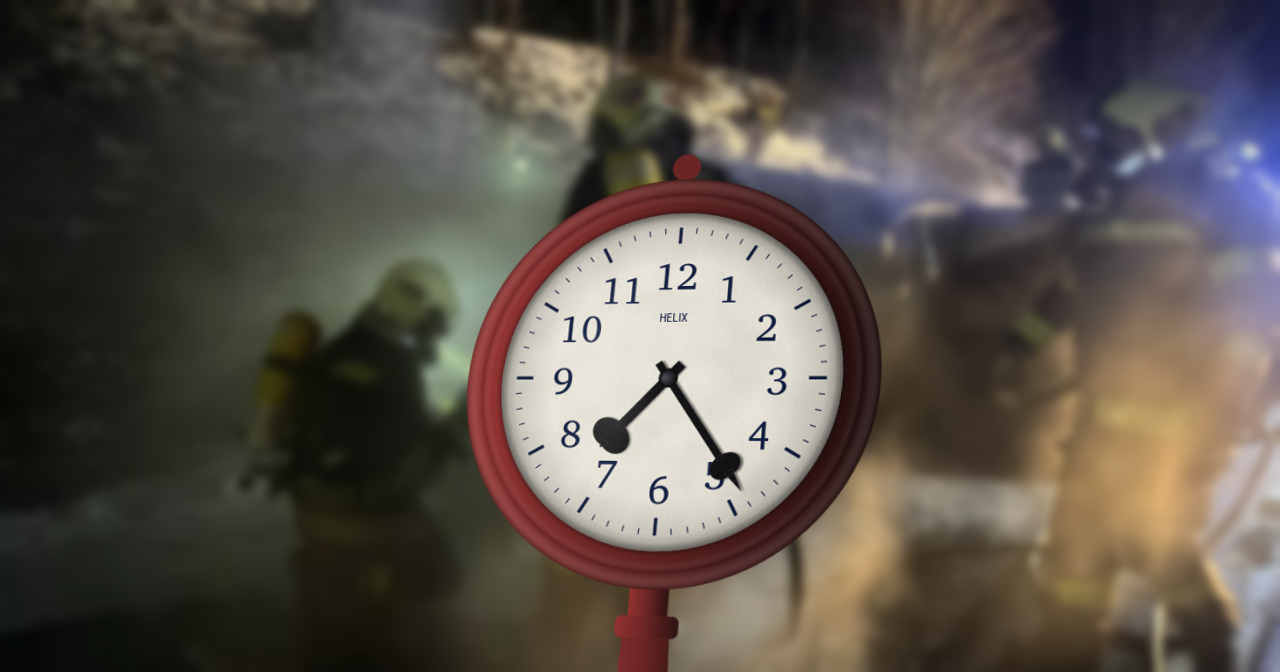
7,24
